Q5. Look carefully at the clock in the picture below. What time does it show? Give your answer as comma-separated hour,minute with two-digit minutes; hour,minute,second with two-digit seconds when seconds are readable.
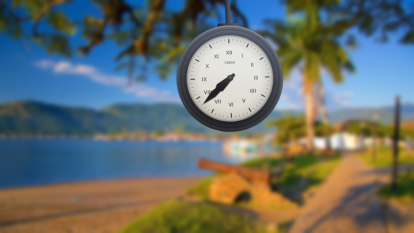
7,38
